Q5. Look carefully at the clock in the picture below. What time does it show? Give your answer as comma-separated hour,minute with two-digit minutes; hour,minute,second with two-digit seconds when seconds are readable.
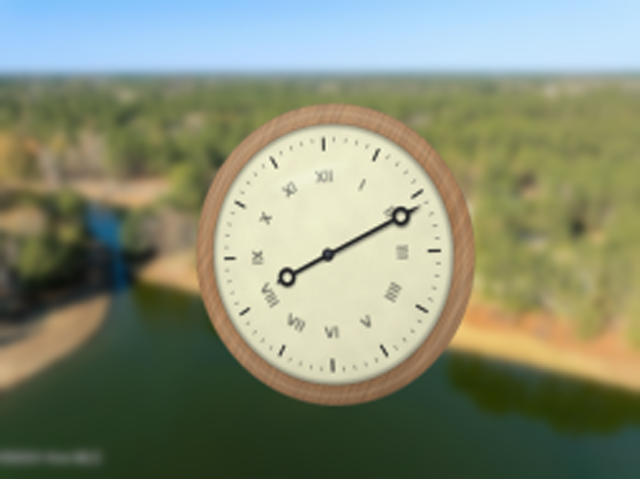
8,11
